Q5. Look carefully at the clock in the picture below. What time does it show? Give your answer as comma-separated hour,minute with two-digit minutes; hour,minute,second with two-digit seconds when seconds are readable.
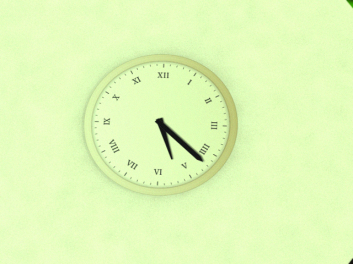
5,22
